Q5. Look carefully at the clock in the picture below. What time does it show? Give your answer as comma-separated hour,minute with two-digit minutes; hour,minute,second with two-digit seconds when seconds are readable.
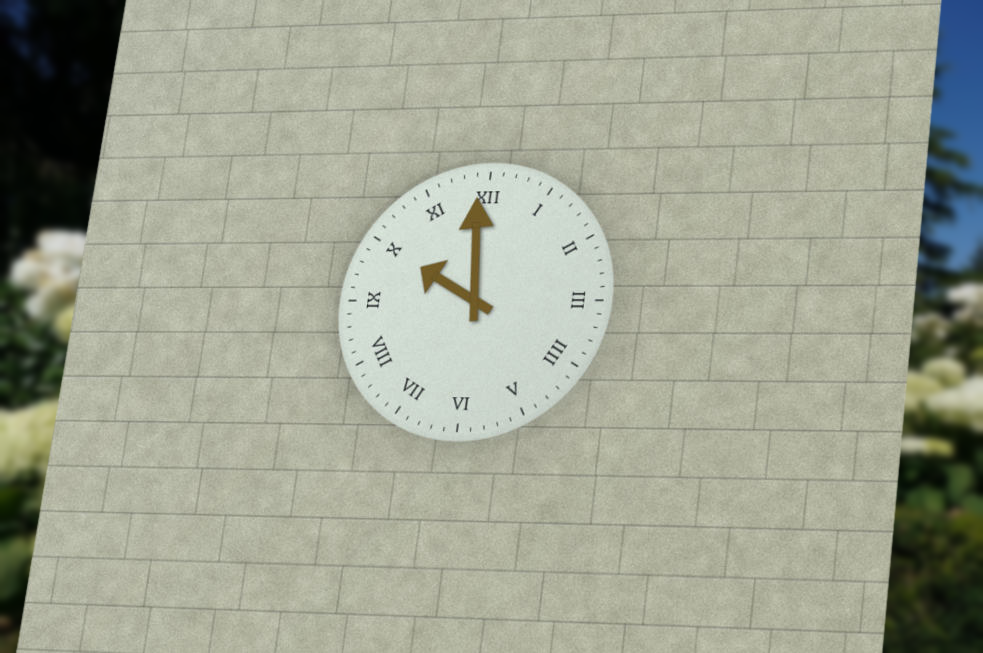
9,59
